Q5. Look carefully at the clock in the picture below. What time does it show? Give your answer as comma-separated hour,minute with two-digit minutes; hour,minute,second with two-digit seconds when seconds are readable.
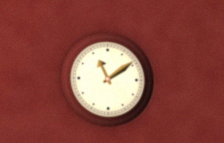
11,09
